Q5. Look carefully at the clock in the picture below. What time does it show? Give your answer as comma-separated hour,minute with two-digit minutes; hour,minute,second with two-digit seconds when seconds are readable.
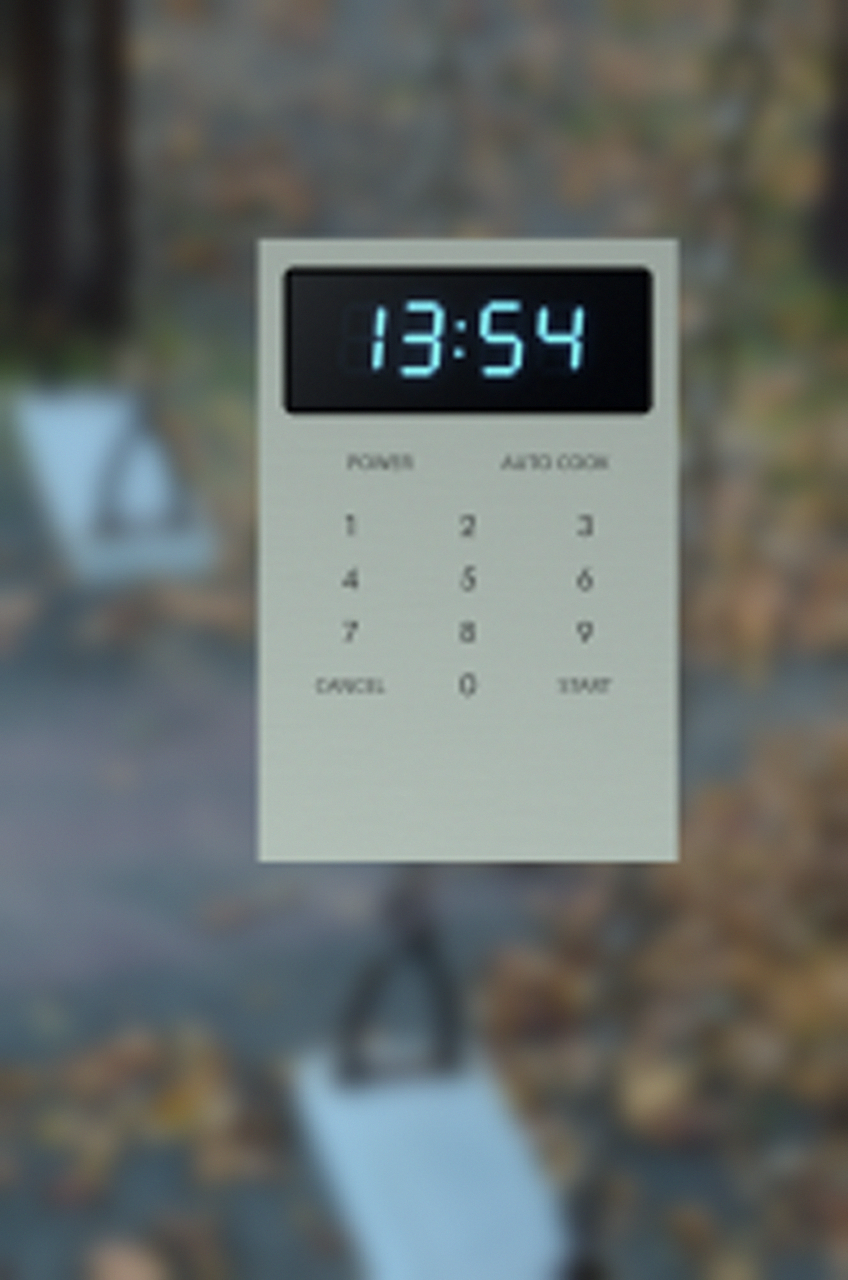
13,54
